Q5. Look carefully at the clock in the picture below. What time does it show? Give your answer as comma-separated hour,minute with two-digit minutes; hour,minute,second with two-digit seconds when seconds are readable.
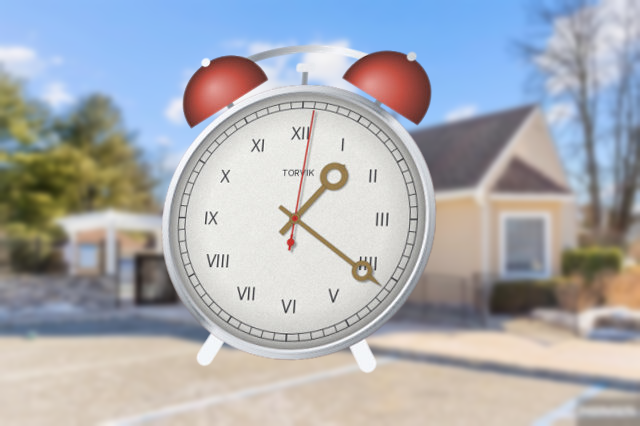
1,21,01
